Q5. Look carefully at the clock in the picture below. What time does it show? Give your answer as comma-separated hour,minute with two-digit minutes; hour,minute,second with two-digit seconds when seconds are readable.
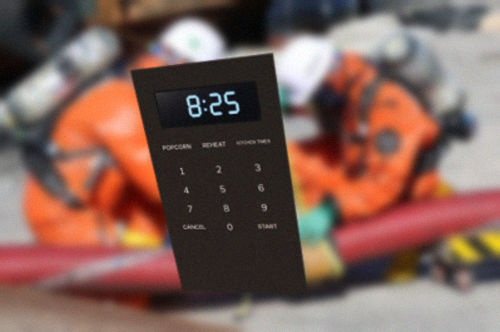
8,25
